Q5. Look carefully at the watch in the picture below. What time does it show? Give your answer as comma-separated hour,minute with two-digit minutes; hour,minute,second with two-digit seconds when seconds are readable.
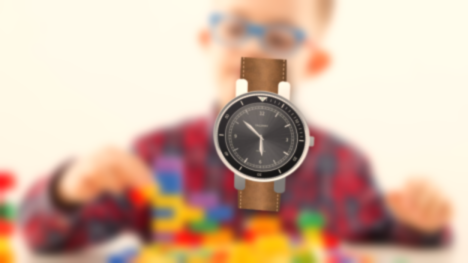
5,52
